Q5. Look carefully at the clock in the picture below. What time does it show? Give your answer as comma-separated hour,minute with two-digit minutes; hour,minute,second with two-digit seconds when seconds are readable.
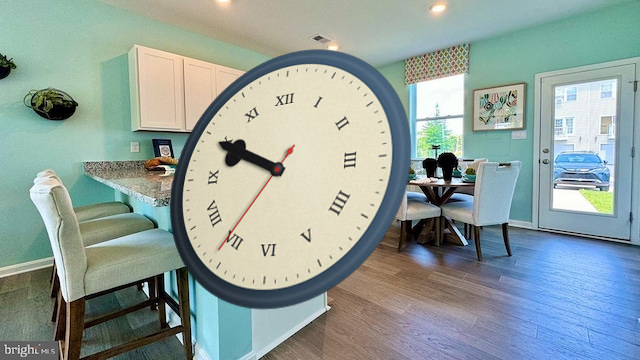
9,49,36
